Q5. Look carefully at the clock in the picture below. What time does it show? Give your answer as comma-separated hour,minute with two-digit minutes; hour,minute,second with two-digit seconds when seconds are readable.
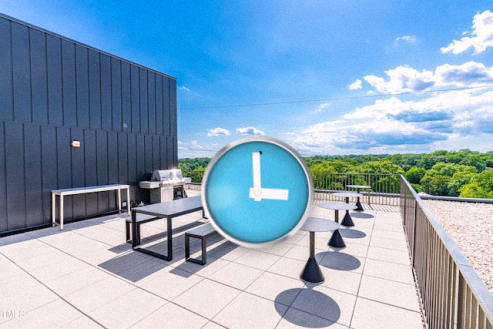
2,59
